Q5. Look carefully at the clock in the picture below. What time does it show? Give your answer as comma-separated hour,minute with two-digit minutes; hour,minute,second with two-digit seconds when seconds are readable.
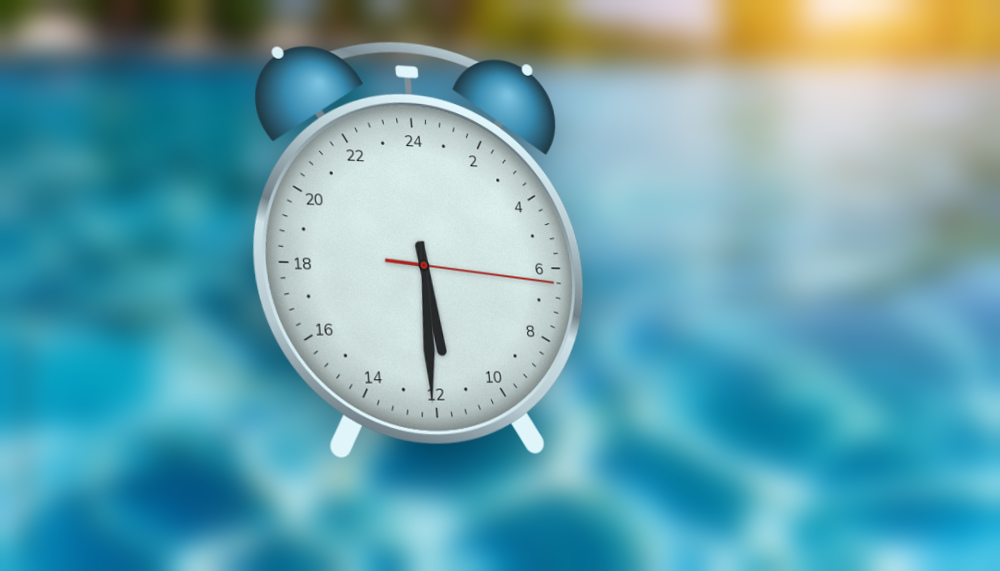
11,30,16
